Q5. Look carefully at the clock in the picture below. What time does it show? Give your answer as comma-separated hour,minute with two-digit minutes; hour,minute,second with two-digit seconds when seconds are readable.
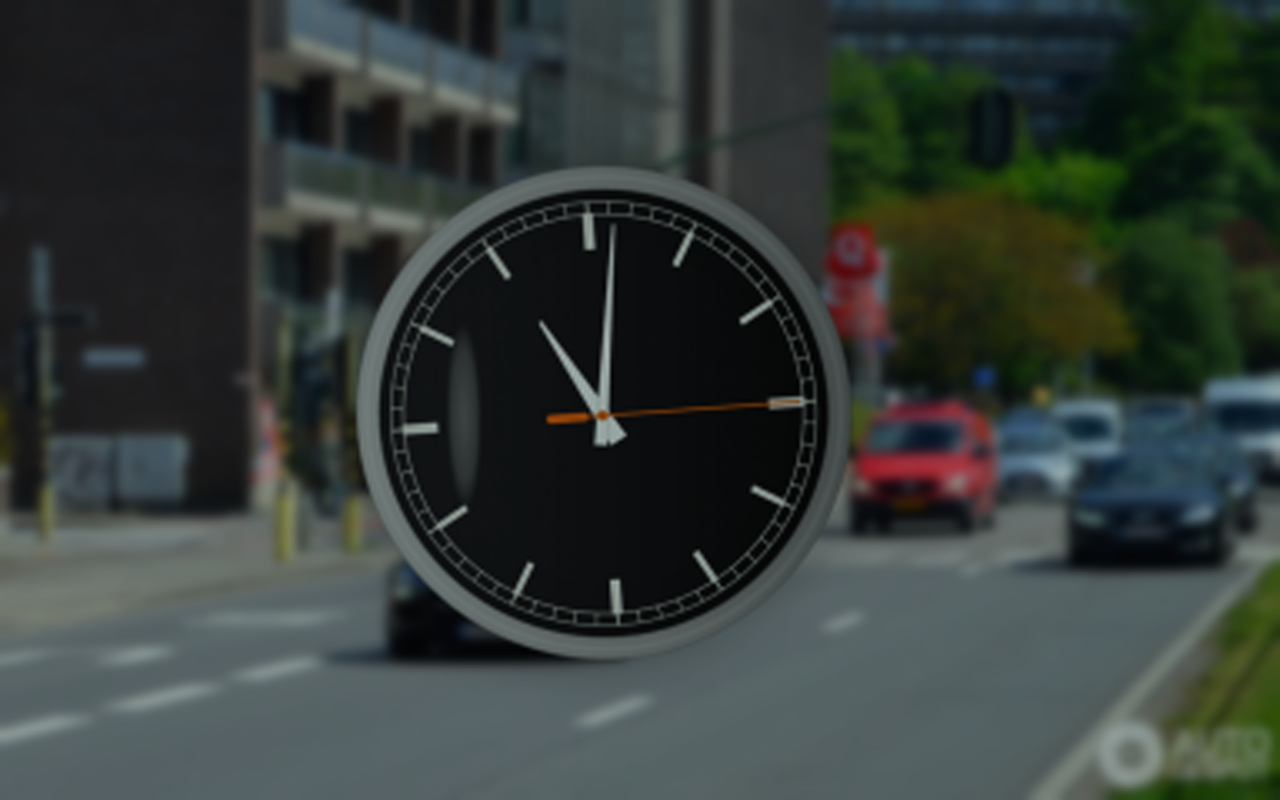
11,01,15
